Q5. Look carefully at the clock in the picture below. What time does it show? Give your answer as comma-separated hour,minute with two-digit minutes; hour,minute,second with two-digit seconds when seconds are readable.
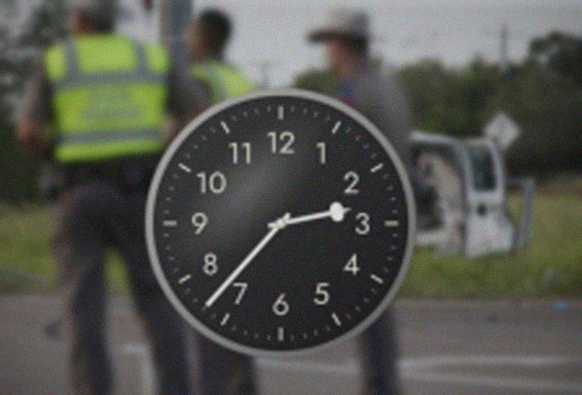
2,37
